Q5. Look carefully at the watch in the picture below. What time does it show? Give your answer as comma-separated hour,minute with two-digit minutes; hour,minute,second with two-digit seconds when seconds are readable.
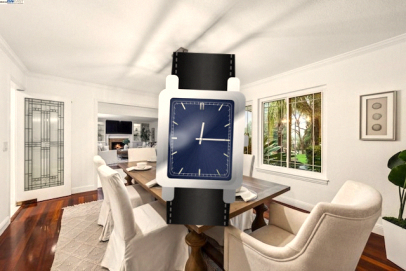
12,15
